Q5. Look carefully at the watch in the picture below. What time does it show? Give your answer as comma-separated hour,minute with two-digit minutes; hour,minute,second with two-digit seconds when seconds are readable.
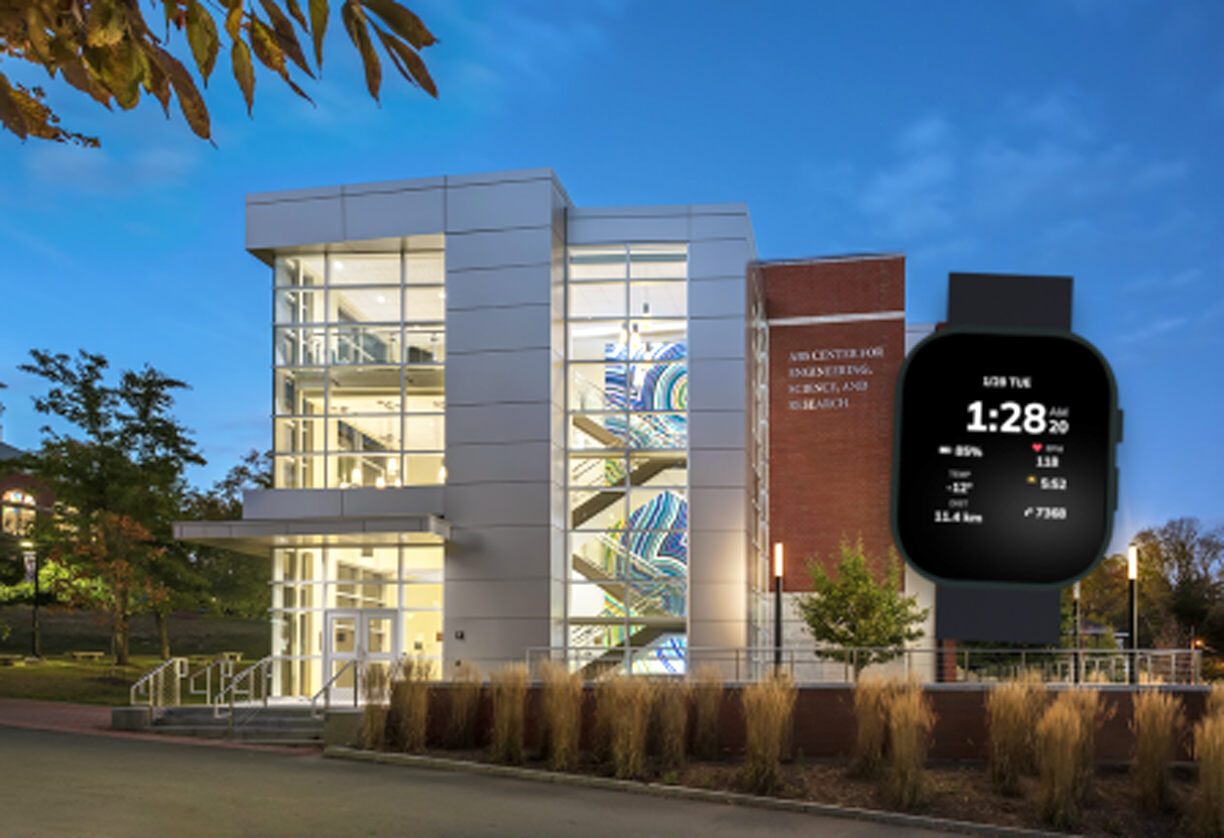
1,28
